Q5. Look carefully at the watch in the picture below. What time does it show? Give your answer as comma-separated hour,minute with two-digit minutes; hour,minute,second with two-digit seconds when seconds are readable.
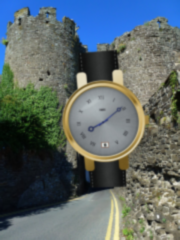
8,09
